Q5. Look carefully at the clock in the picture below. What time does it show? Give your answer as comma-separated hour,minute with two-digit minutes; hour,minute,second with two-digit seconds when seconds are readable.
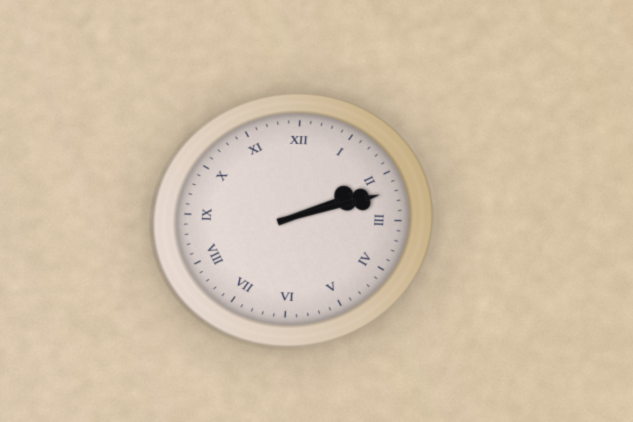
2,12
